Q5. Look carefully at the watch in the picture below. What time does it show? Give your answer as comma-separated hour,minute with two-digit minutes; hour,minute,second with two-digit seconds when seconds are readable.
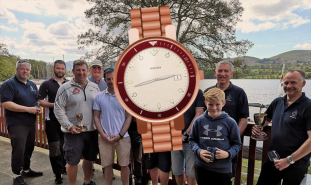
2,43
